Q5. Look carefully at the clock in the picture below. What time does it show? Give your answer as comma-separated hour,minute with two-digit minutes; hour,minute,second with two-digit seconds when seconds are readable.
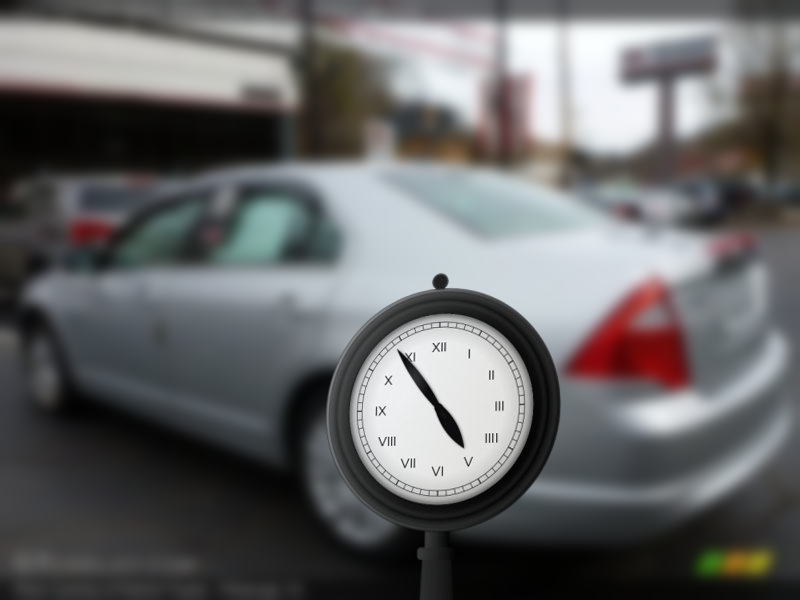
4,54
